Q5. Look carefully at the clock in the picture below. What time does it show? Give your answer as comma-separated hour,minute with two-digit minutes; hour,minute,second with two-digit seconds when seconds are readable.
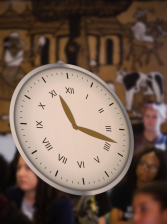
11,18
